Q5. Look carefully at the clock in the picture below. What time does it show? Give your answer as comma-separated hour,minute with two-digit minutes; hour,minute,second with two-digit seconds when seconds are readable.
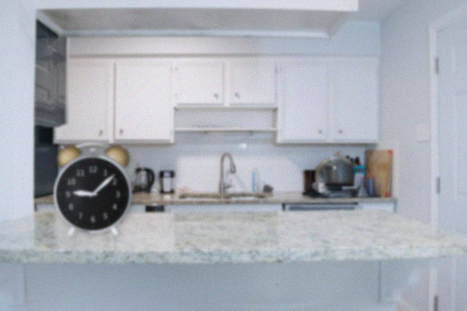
9,08
